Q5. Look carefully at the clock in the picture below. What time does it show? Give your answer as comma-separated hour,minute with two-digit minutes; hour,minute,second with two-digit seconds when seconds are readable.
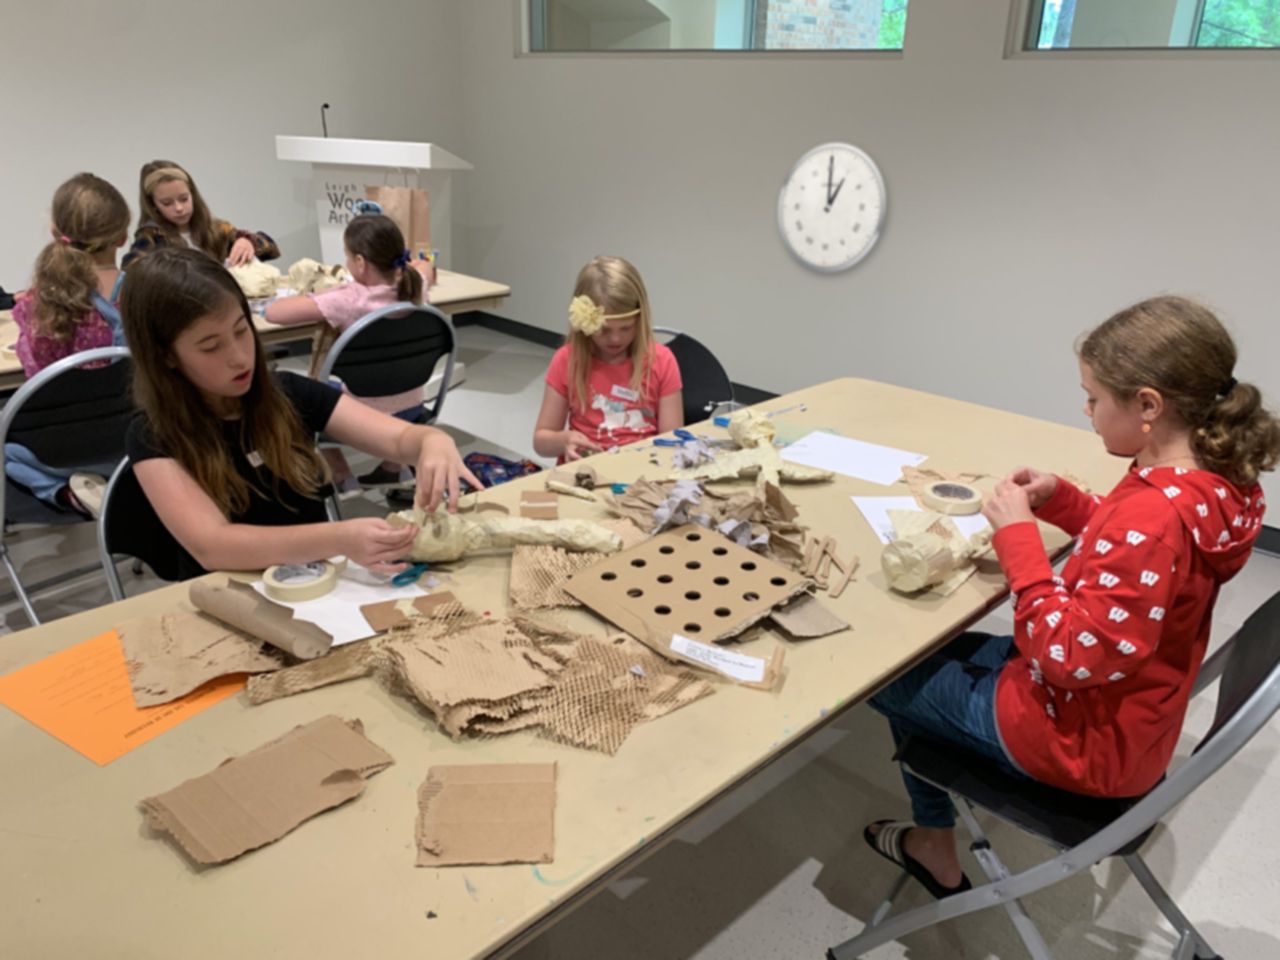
1,00
